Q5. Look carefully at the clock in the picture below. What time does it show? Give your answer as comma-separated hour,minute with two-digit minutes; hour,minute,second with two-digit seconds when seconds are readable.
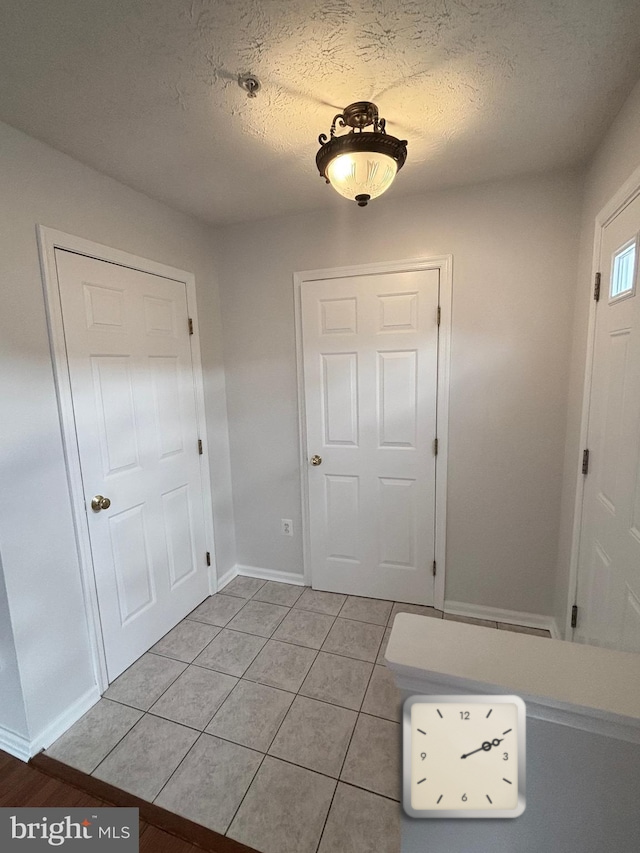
2,11
